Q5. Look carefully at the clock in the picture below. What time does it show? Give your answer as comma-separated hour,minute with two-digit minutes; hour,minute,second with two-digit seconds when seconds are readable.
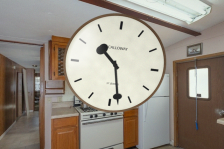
10,28
